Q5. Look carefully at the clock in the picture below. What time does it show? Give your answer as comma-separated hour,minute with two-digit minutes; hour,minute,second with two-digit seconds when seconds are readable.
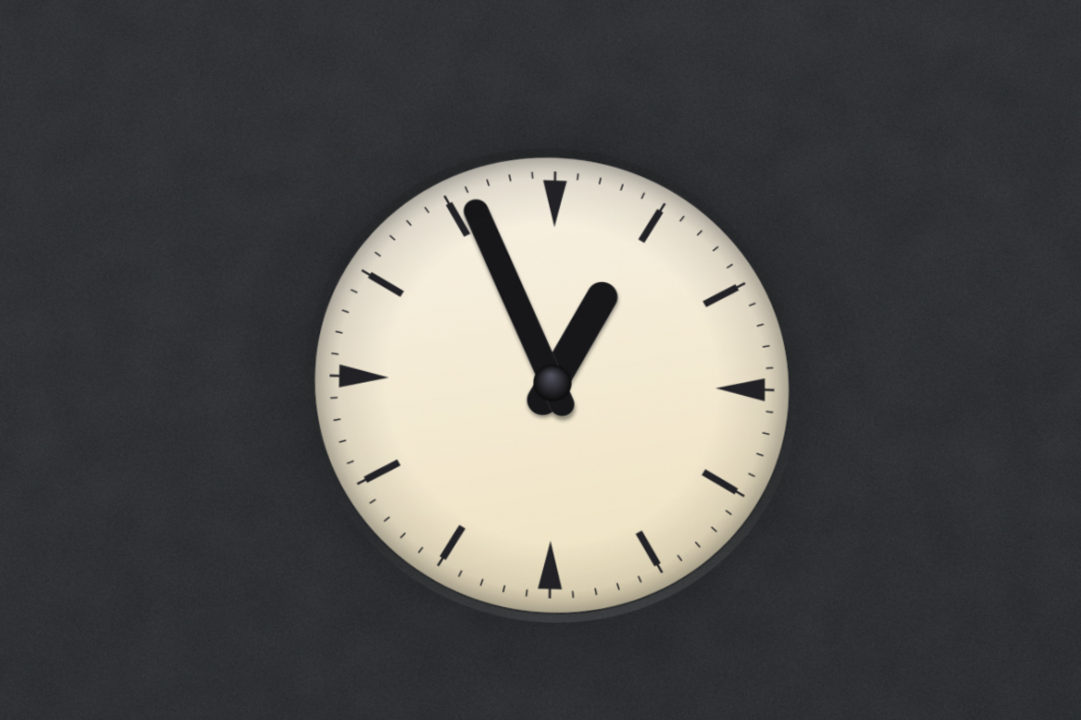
12,56
